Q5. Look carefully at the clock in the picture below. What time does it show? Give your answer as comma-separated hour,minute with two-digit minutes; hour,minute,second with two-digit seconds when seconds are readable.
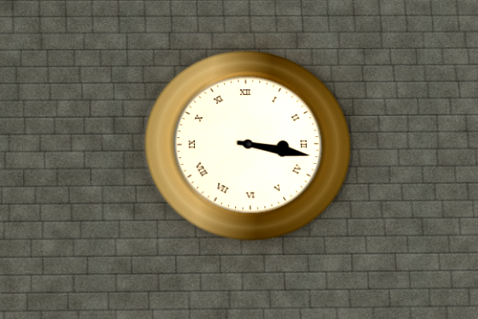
3,17
